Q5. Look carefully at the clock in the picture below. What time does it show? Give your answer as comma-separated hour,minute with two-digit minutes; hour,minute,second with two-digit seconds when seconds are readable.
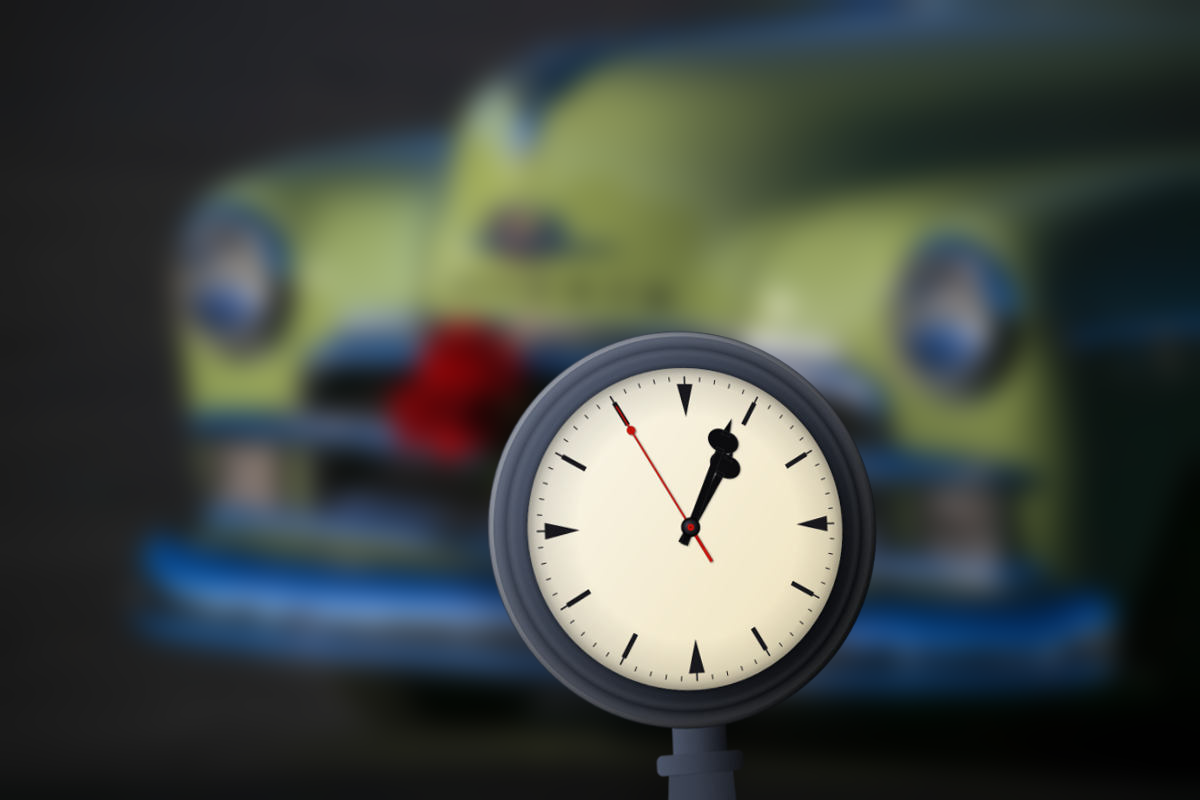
1,03,55
